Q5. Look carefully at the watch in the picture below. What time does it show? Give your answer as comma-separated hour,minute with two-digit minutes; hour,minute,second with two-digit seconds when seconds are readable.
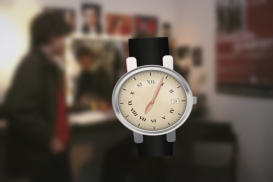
7,04
